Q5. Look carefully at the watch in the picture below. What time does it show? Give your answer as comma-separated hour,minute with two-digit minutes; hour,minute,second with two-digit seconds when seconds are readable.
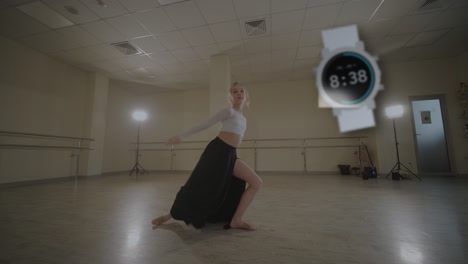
8,38
